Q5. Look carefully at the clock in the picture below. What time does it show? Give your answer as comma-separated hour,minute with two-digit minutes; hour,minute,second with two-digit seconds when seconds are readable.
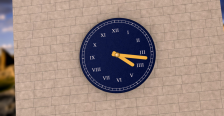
4,17
